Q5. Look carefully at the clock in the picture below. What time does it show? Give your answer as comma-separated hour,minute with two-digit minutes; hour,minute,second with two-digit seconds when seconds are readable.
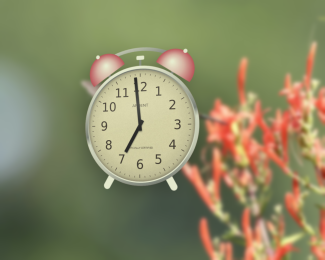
6,59
